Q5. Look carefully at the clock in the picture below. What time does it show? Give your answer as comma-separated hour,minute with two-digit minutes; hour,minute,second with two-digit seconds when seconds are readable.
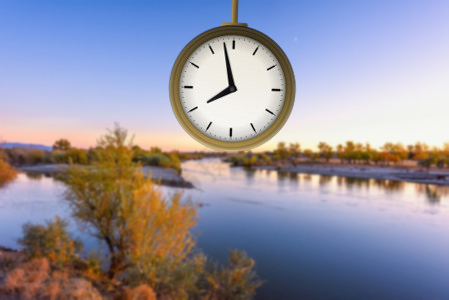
7,58
